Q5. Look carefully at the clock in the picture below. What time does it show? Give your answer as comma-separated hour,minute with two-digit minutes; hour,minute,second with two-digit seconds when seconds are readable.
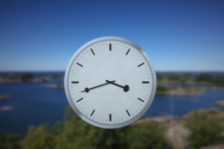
3,42
